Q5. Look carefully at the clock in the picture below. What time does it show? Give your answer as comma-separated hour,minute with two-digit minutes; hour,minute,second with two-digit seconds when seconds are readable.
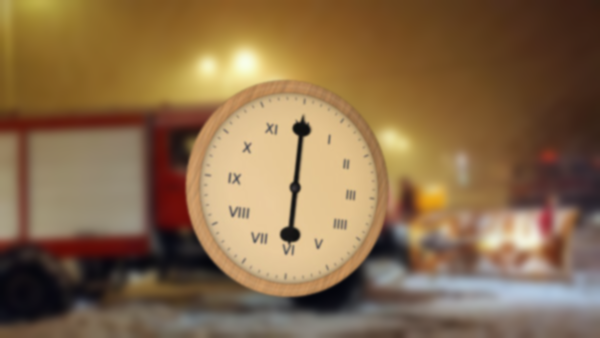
6,00
